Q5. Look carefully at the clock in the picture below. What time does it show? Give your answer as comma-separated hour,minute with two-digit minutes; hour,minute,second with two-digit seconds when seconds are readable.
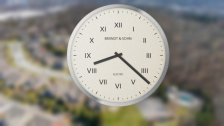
8,22
